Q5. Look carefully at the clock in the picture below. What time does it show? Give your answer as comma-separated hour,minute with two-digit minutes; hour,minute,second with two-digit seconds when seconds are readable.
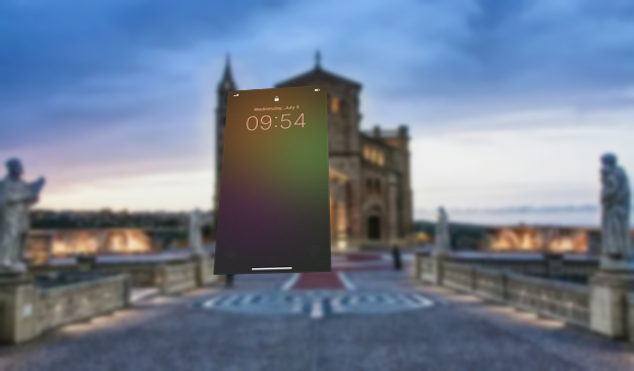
9,54
